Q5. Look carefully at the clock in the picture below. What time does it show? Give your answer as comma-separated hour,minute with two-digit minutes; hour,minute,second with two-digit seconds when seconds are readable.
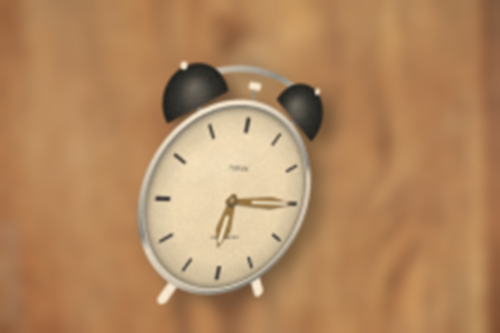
6,15
